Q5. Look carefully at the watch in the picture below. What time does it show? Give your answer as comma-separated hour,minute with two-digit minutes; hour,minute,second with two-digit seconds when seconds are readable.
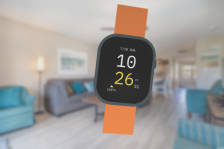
10,26
